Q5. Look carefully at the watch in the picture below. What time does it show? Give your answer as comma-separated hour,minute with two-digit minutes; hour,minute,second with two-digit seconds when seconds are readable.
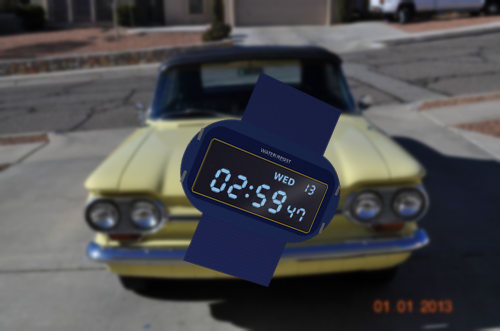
2,59,47
